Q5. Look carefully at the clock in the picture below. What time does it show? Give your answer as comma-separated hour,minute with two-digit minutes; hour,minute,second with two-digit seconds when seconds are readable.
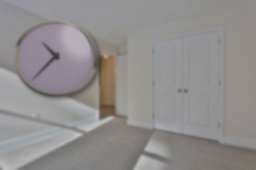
10,37
